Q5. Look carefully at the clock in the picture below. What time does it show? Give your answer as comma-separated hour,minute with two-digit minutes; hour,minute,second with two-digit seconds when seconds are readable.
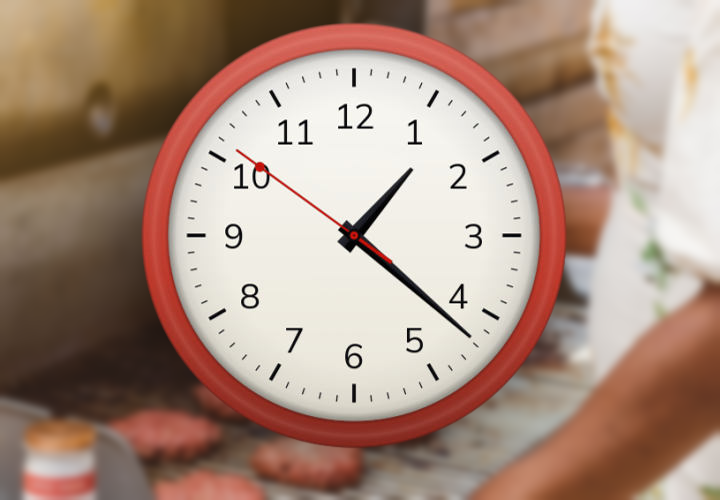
1,21,51
